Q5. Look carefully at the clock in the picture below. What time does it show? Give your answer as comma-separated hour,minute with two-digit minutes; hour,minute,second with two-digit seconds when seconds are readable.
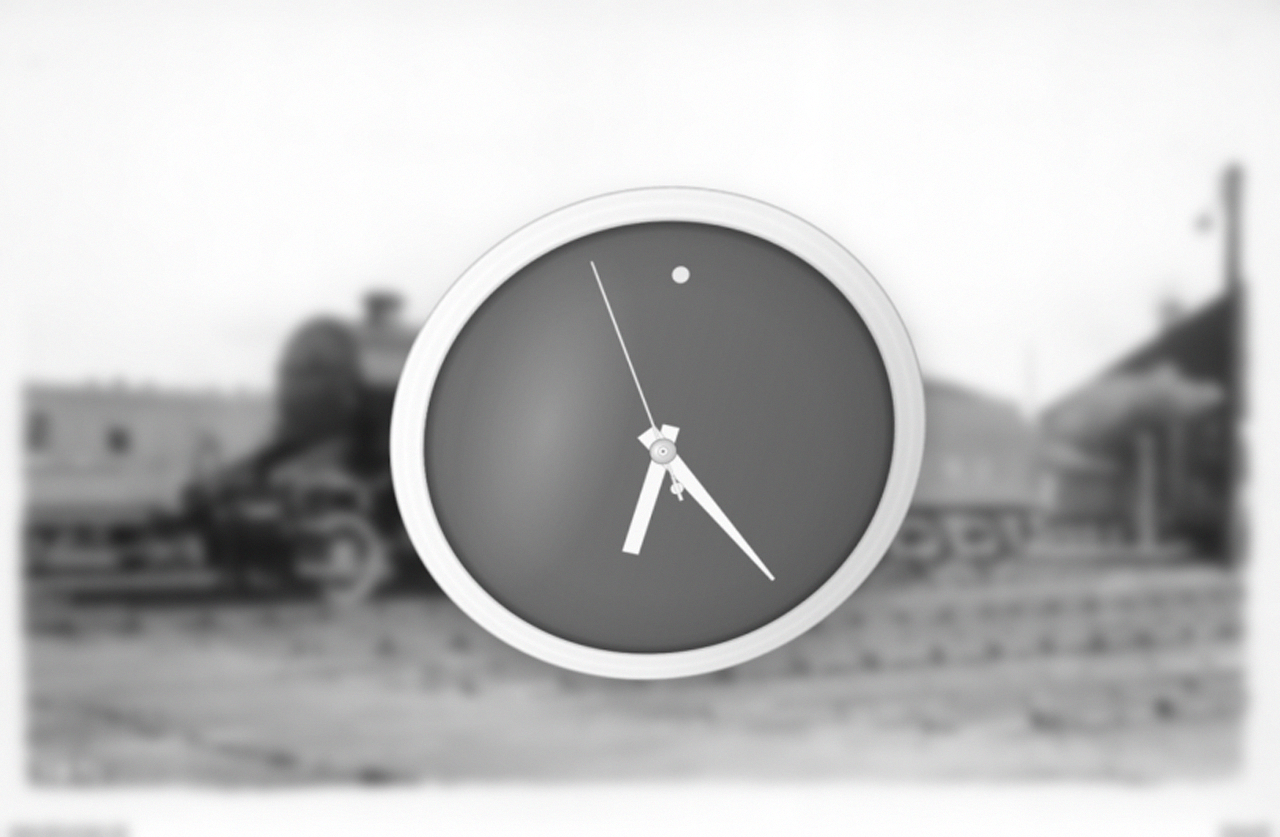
6,22,56
